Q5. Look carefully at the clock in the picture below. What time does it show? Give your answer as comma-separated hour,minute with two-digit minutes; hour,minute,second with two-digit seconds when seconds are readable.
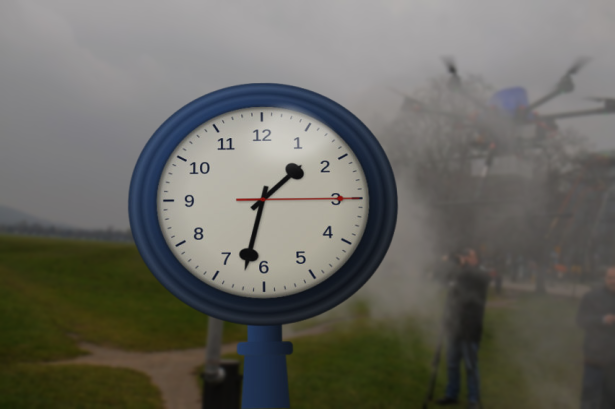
1,32,15
